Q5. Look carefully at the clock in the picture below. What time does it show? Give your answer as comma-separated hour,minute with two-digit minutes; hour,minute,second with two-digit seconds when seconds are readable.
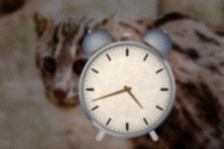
4,42
